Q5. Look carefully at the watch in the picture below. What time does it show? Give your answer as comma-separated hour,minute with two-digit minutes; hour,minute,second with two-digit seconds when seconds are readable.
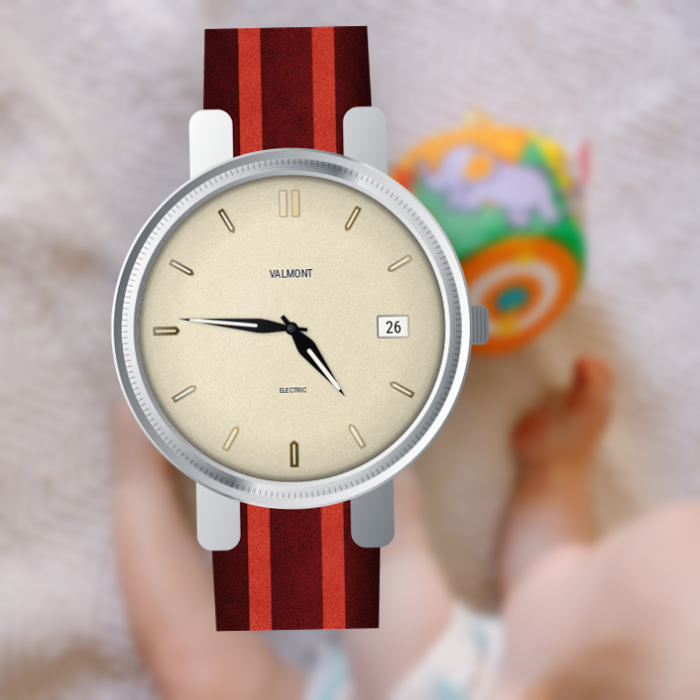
4,46
